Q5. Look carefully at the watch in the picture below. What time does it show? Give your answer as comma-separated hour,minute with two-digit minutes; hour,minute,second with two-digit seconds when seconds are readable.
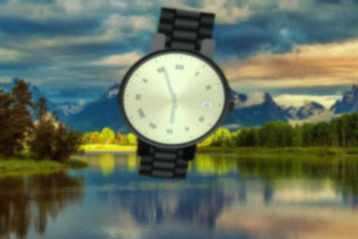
5,56
